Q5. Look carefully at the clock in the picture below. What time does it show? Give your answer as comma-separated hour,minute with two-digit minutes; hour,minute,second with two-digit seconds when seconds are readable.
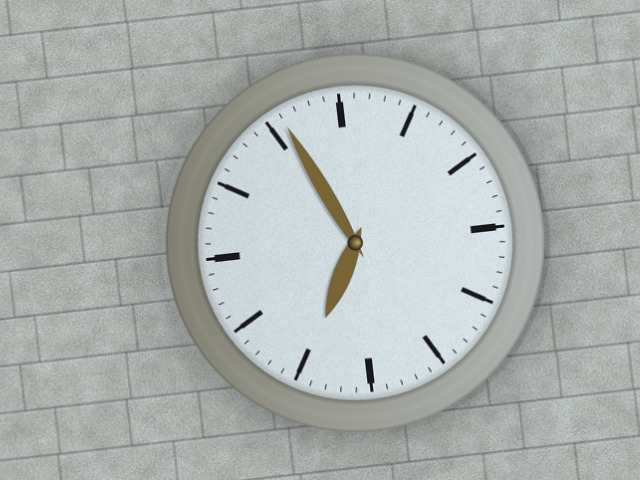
6,56
